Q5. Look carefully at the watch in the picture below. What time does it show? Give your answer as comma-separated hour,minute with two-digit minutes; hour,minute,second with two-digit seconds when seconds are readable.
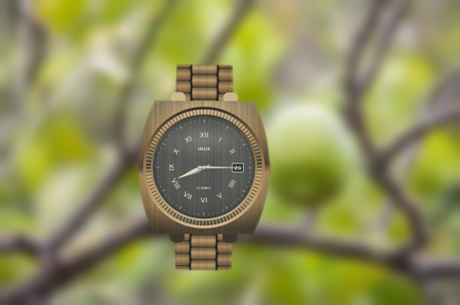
8,15
